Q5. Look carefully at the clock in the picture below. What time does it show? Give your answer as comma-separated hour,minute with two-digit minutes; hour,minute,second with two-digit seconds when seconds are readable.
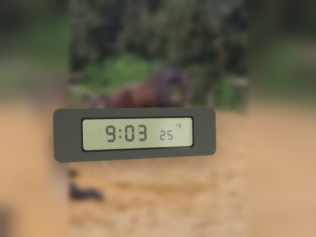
9,03
